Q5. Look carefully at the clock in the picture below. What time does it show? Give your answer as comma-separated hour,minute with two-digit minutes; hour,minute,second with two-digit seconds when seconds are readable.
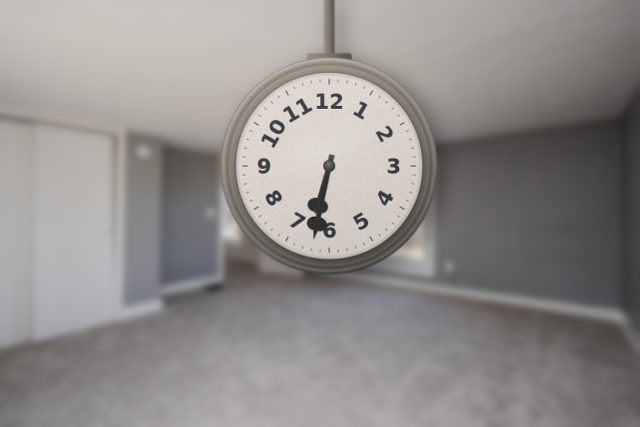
6,32
